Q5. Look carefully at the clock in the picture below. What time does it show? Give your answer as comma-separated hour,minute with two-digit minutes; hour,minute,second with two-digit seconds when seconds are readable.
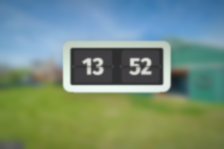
13,52
